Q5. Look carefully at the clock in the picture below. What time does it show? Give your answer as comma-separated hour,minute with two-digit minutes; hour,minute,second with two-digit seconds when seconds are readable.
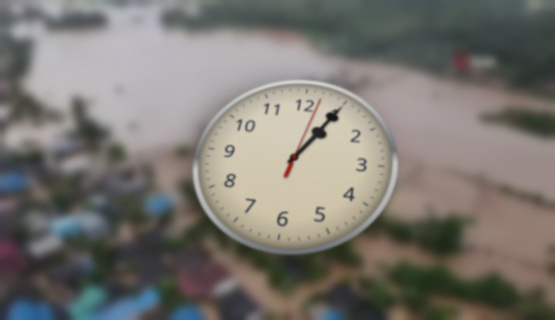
1,05,02
